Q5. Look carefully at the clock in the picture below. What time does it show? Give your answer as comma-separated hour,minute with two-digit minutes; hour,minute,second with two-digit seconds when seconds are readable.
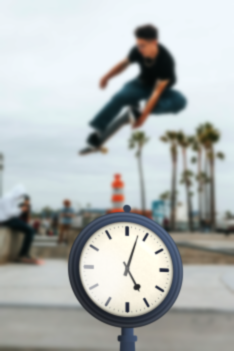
5,03
